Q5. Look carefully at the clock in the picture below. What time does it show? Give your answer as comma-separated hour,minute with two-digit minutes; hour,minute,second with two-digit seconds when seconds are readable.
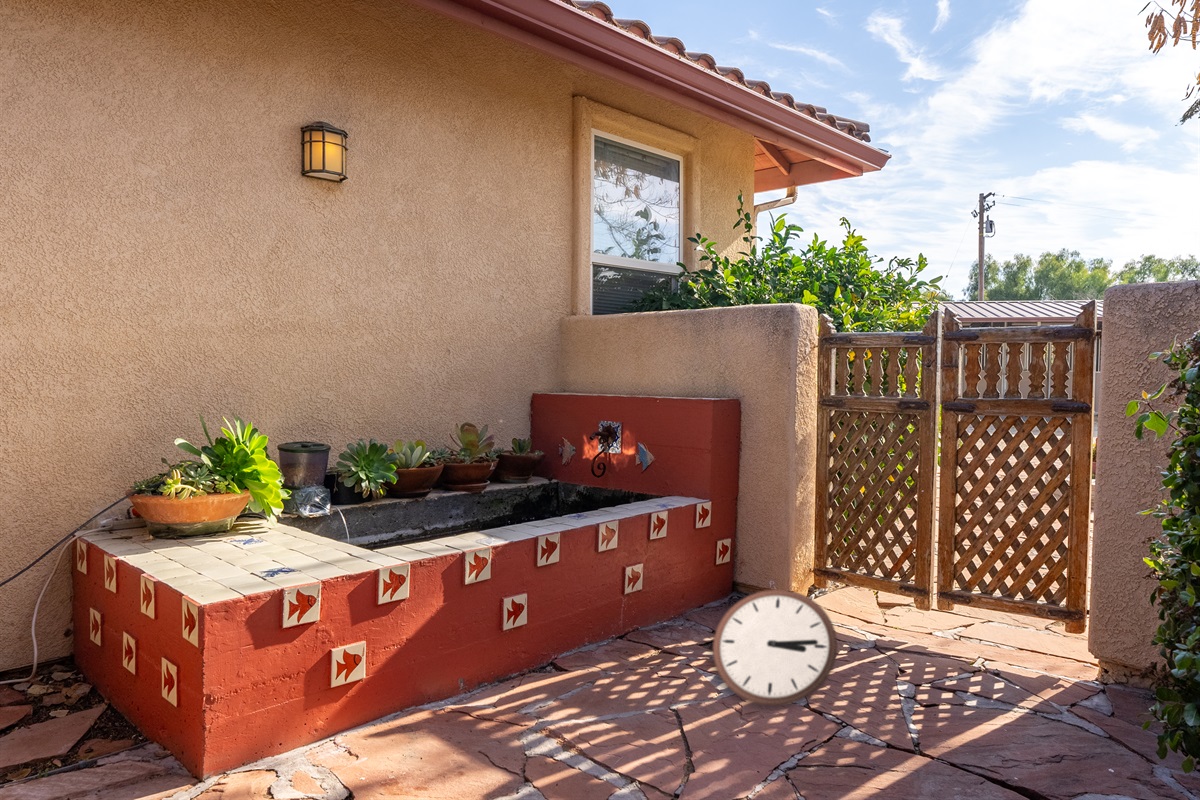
3,14
